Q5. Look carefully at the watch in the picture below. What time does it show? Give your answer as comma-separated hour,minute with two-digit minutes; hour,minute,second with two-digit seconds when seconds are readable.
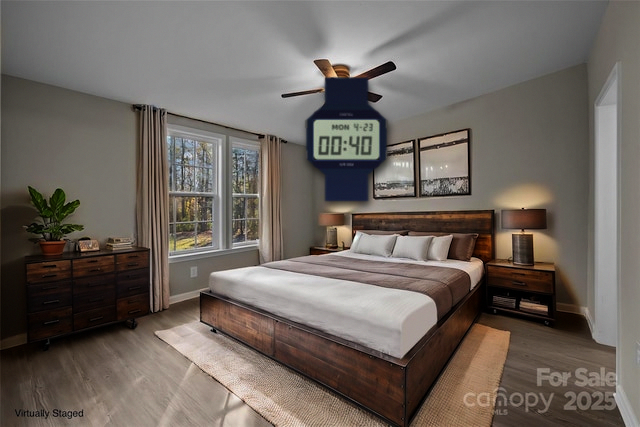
0,40
